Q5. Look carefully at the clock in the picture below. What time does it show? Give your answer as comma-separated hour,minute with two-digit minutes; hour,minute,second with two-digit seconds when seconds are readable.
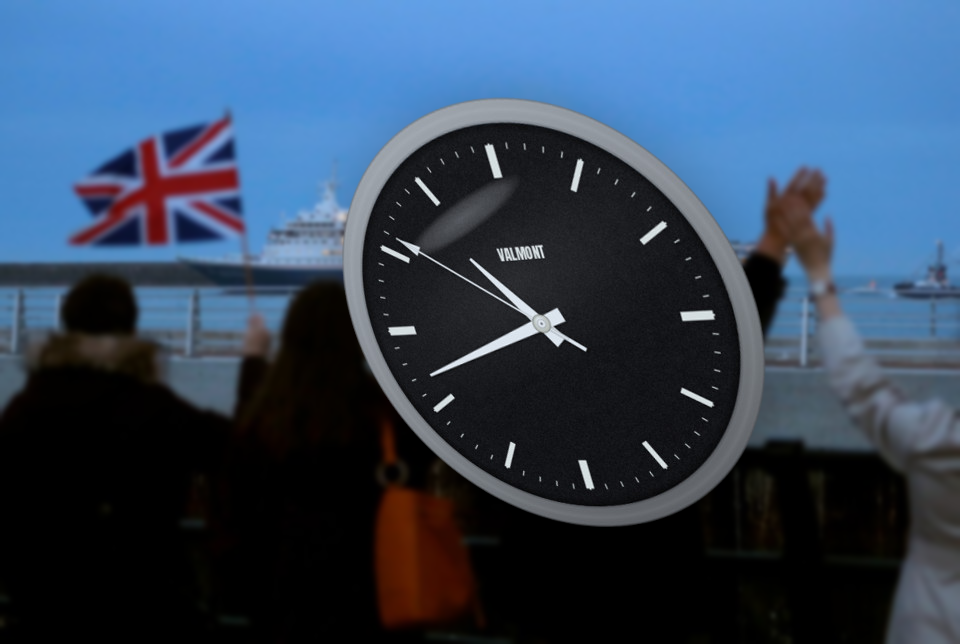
10,41,51
